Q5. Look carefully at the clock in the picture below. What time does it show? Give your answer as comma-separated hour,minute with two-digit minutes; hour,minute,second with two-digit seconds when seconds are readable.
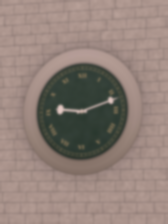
9,12
